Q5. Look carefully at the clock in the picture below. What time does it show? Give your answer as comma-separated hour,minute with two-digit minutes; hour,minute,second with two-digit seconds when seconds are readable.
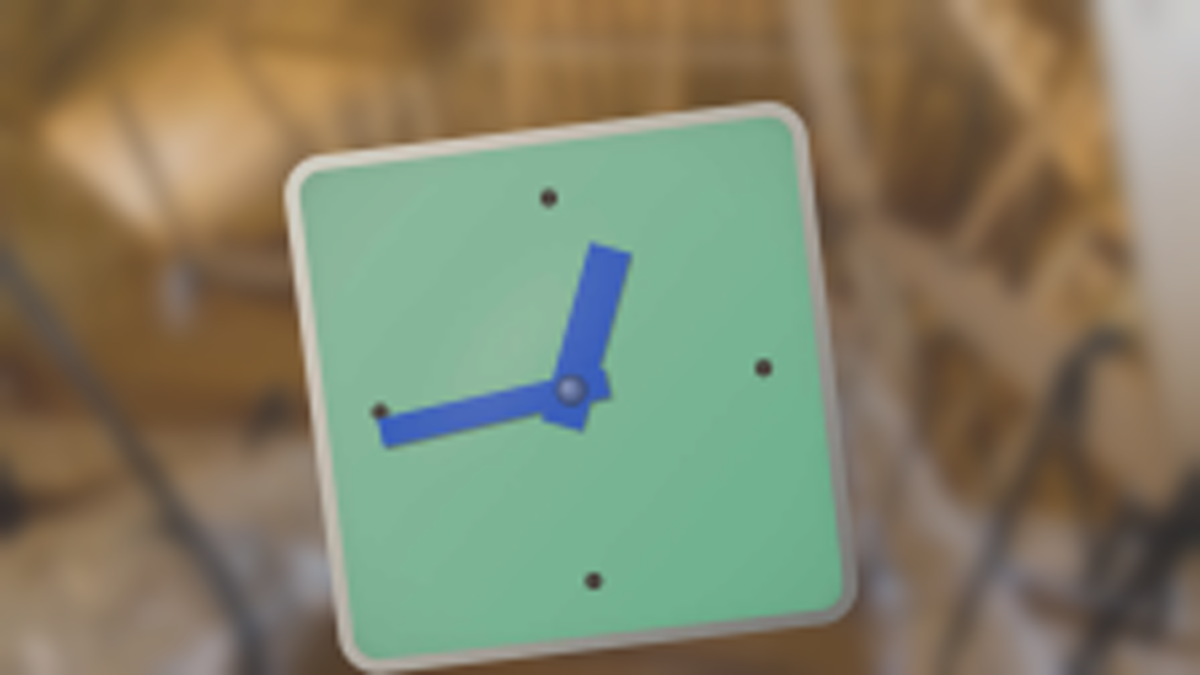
12,44
